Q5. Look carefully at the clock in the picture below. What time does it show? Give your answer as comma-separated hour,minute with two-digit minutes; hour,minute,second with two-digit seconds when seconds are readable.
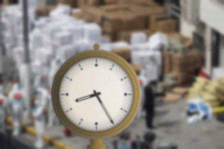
8,25
